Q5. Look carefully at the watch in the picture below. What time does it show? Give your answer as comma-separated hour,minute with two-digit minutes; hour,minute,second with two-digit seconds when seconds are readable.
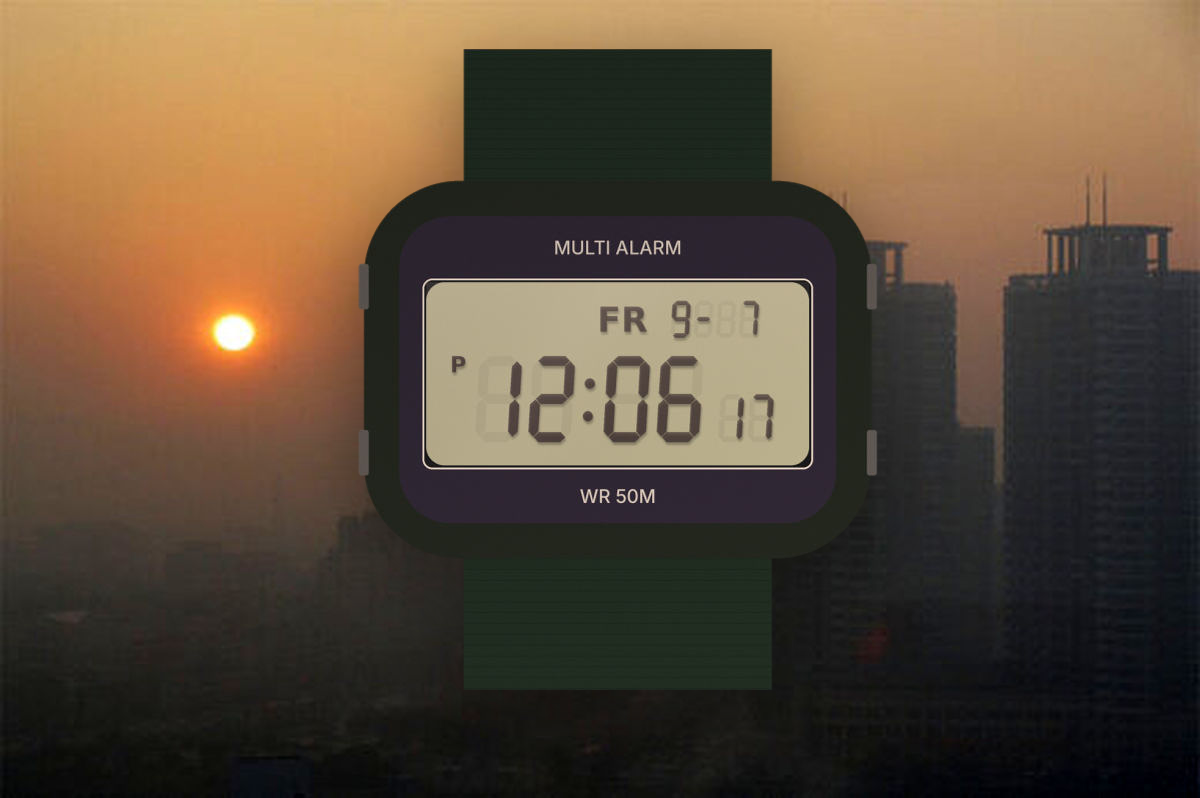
12,06,17
